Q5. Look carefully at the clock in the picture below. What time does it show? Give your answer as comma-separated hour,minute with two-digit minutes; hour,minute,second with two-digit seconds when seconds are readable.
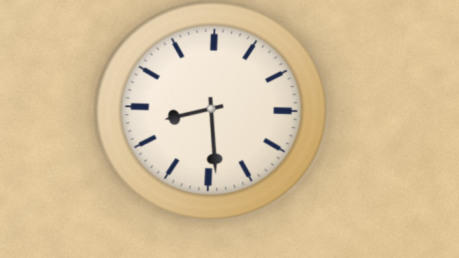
8,29
